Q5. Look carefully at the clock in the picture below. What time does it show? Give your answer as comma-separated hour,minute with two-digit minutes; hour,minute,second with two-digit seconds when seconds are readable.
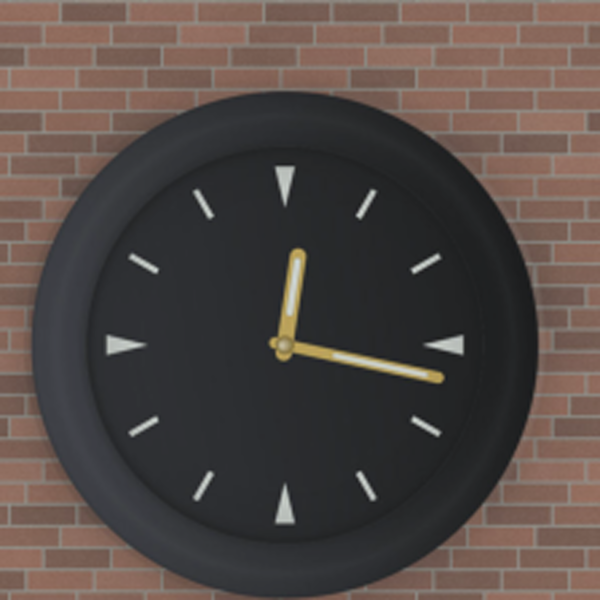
12,17
